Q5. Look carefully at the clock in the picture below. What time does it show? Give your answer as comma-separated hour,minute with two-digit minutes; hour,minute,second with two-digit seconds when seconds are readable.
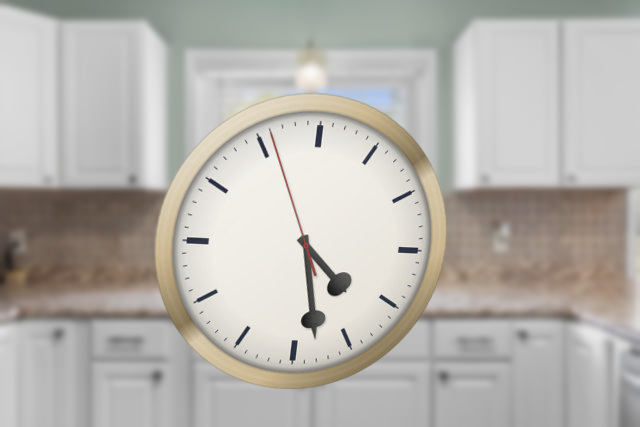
4,27,56
